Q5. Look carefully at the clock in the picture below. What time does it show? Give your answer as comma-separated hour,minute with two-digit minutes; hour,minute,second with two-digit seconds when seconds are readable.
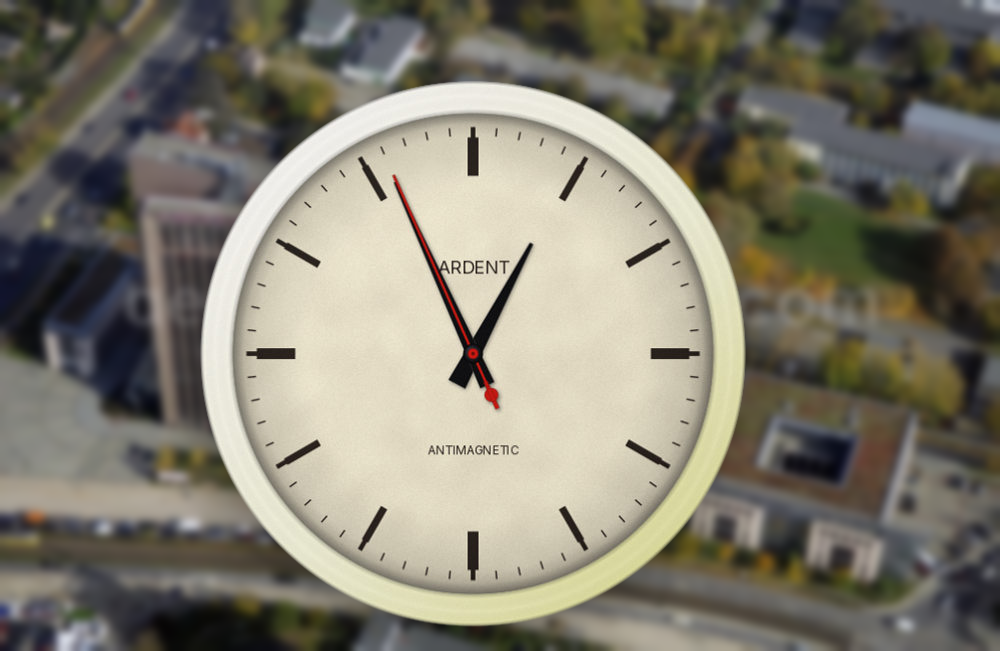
12,55,56
